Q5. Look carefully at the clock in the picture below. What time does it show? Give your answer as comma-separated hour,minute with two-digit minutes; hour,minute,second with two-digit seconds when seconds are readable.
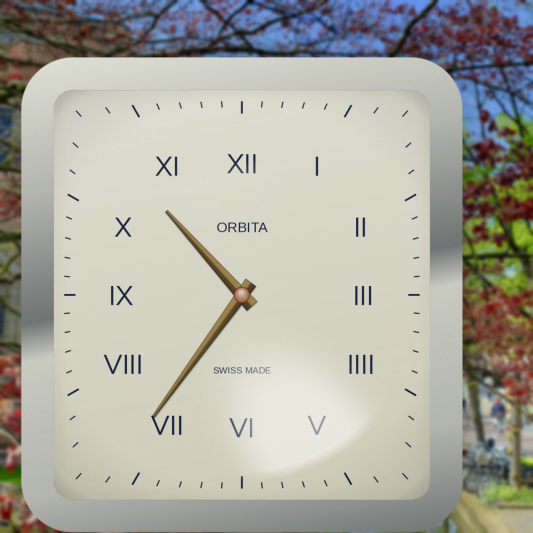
10,36
